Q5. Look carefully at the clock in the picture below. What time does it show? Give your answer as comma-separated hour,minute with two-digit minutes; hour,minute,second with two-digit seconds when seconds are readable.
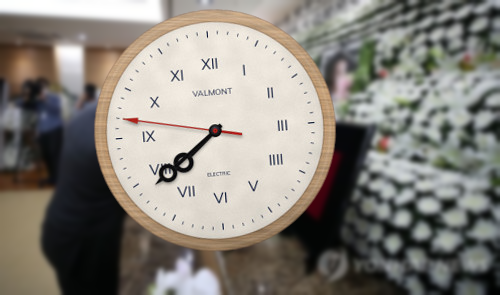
7,38,47
